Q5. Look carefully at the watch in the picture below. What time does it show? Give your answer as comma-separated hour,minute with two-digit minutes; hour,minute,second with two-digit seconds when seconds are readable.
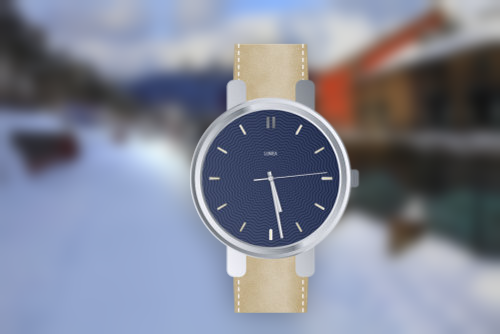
5,28,14
